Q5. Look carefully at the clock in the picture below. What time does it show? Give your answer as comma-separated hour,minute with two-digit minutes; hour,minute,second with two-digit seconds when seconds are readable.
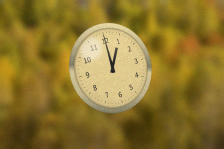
1,00
